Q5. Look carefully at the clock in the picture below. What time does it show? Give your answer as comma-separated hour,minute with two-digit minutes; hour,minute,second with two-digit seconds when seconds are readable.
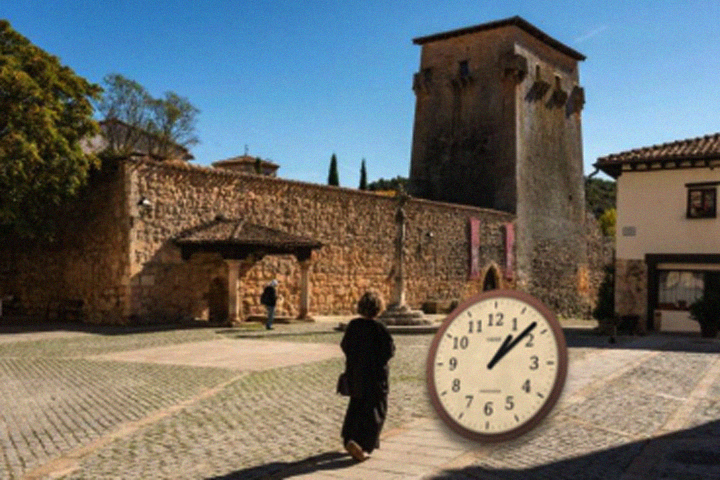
1,08
